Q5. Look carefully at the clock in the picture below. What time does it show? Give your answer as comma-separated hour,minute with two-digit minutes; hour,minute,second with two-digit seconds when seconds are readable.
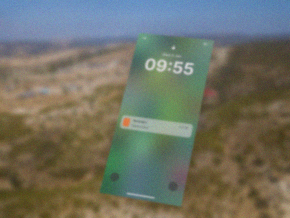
9,55
